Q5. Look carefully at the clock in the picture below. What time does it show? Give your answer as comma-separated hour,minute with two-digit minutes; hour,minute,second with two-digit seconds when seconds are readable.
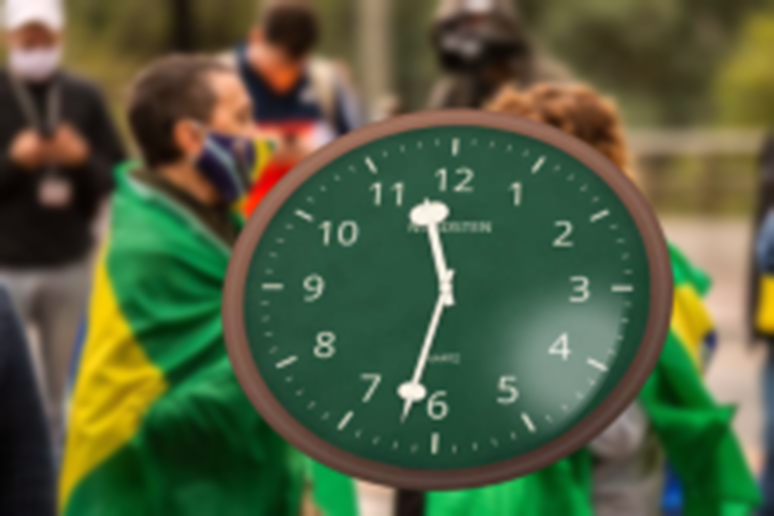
11,32
